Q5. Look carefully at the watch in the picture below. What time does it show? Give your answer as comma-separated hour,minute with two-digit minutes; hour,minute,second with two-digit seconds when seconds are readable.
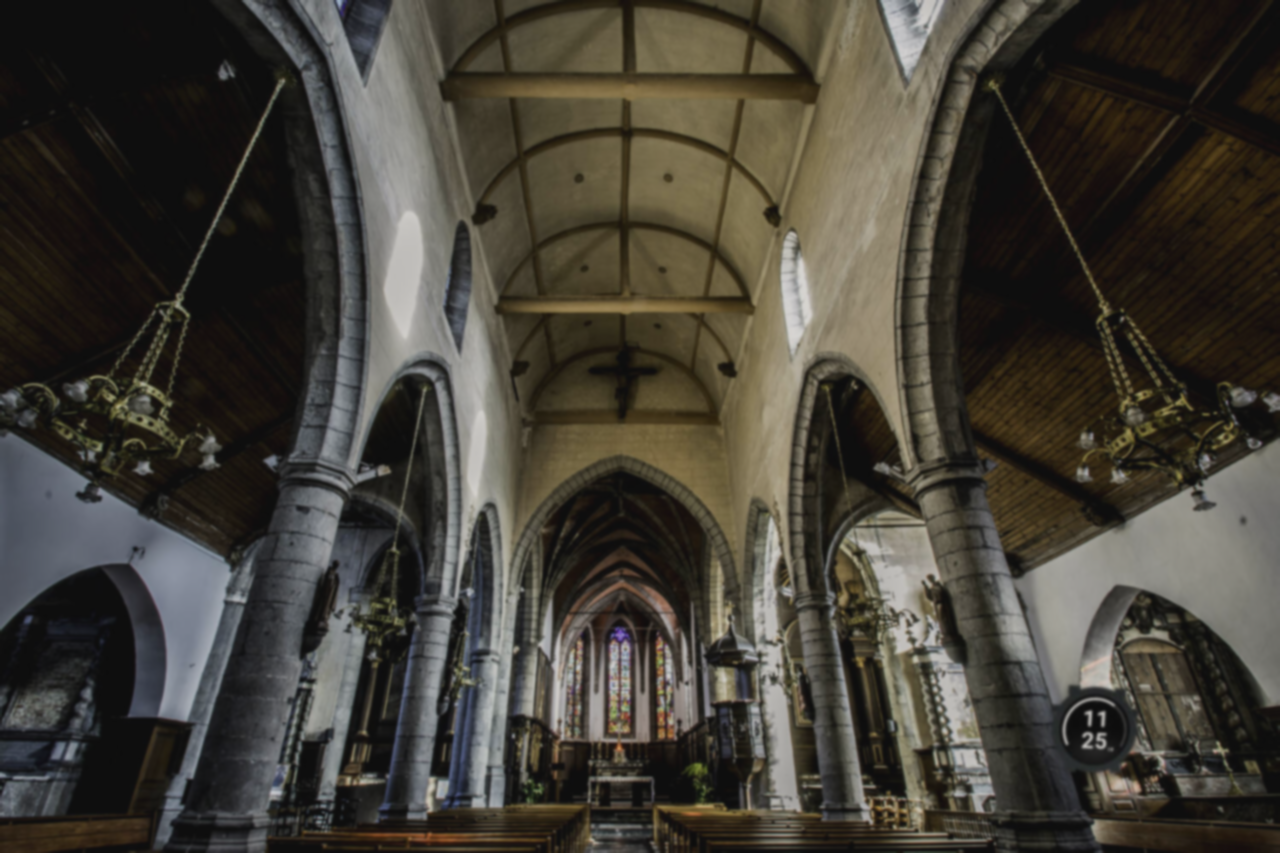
11,25
